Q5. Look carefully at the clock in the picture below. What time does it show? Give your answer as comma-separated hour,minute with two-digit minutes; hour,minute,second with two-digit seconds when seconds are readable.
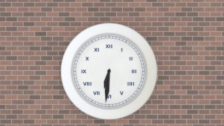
6,31
